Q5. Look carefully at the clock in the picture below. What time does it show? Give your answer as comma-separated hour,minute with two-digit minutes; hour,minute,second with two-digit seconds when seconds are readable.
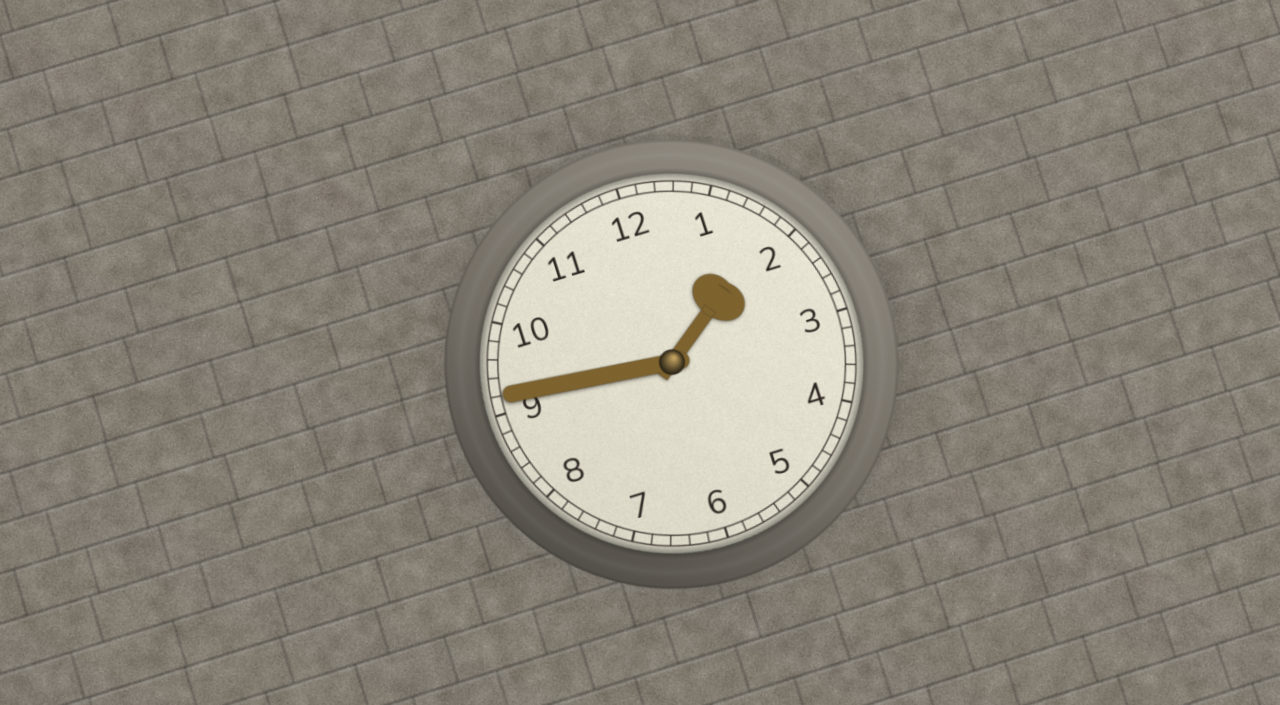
1,46
